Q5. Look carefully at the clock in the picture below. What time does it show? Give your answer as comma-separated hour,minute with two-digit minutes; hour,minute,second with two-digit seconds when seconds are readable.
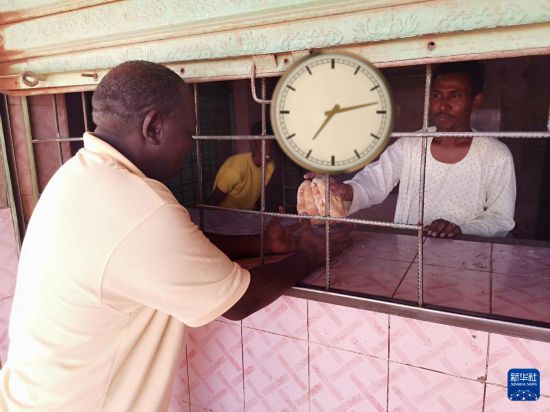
7,13
